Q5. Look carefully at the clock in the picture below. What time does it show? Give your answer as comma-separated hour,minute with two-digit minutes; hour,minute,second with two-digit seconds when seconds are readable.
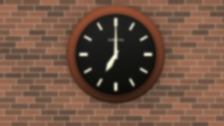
7,00
